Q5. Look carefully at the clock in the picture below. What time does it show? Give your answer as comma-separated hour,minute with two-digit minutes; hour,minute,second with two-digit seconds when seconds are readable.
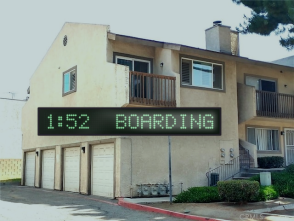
1,52
